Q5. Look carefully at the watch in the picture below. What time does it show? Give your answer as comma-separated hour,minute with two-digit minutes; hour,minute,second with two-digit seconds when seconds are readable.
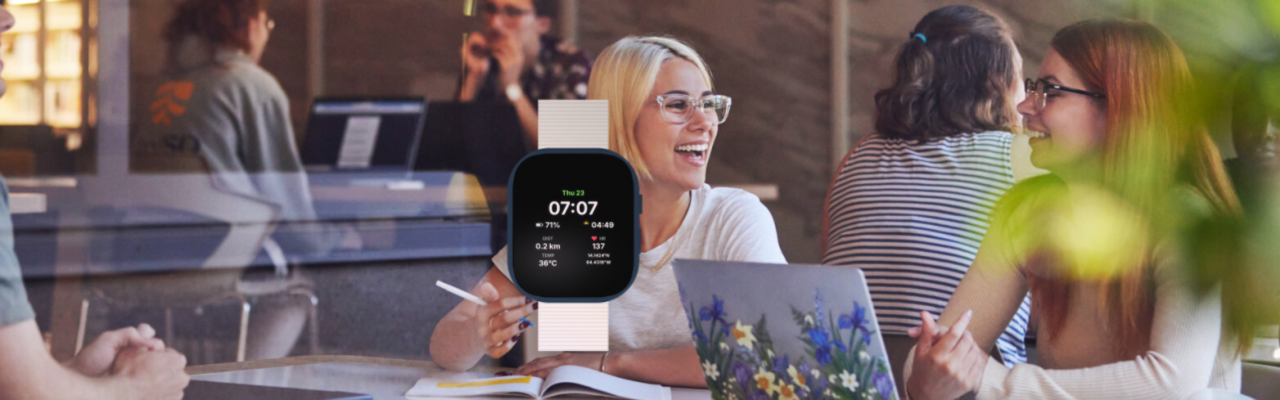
7,07
